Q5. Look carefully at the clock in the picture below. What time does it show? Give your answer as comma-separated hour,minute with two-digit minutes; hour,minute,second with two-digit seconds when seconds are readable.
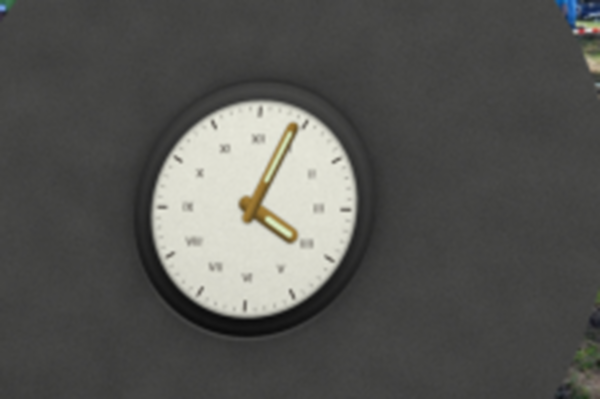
4,04
